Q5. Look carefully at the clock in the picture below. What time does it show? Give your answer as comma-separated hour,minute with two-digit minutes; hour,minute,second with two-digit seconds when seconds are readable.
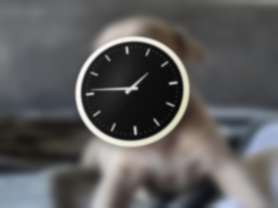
1,46
